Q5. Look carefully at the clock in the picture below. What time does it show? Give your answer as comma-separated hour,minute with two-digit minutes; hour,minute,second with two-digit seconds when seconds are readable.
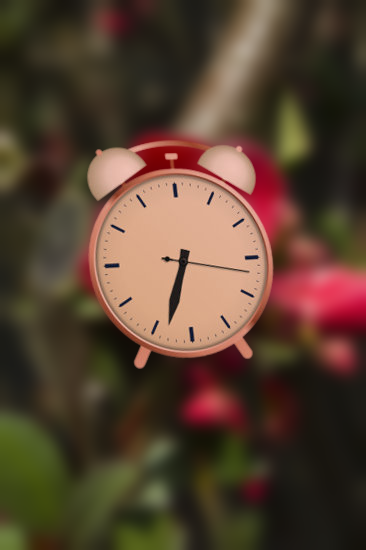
6,33,17
